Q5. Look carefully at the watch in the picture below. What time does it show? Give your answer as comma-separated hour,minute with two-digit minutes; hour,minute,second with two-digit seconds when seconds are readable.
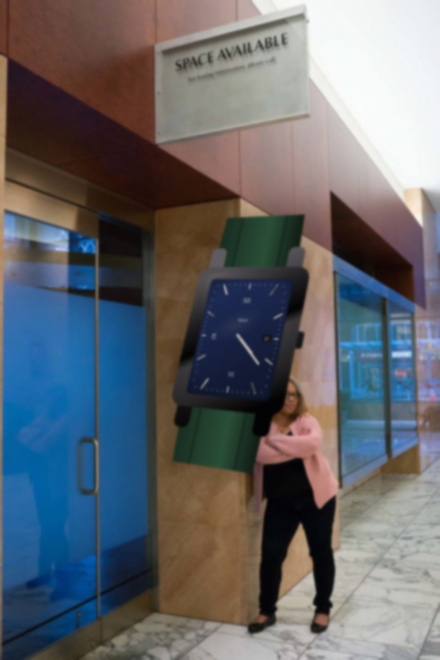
4,22
